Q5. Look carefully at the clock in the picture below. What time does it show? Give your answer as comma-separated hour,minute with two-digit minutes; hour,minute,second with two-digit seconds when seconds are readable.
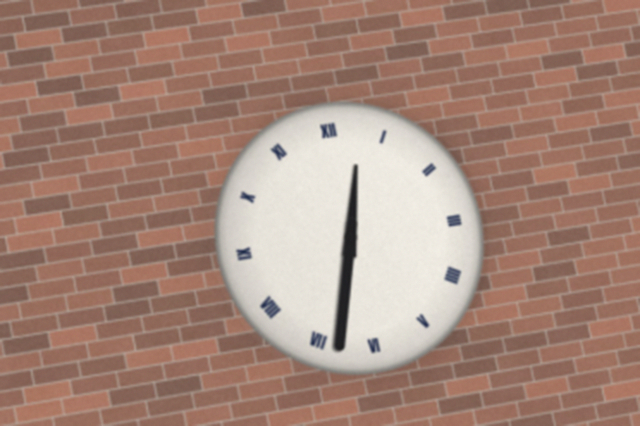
12,33
